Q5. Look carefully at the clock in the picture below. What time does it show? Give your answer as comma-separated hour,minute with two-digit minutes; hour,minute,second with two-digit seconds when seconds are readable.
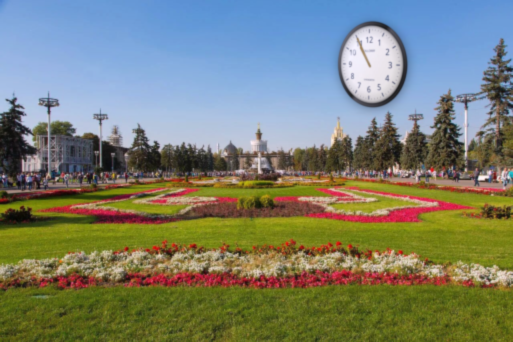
10,55
